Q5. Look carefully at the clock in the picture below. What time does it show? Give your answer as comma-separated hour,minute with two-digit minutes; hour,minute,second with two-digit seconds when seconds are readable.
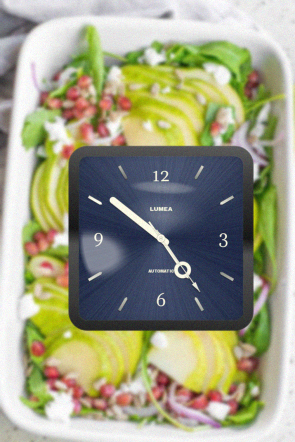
4,51,24
